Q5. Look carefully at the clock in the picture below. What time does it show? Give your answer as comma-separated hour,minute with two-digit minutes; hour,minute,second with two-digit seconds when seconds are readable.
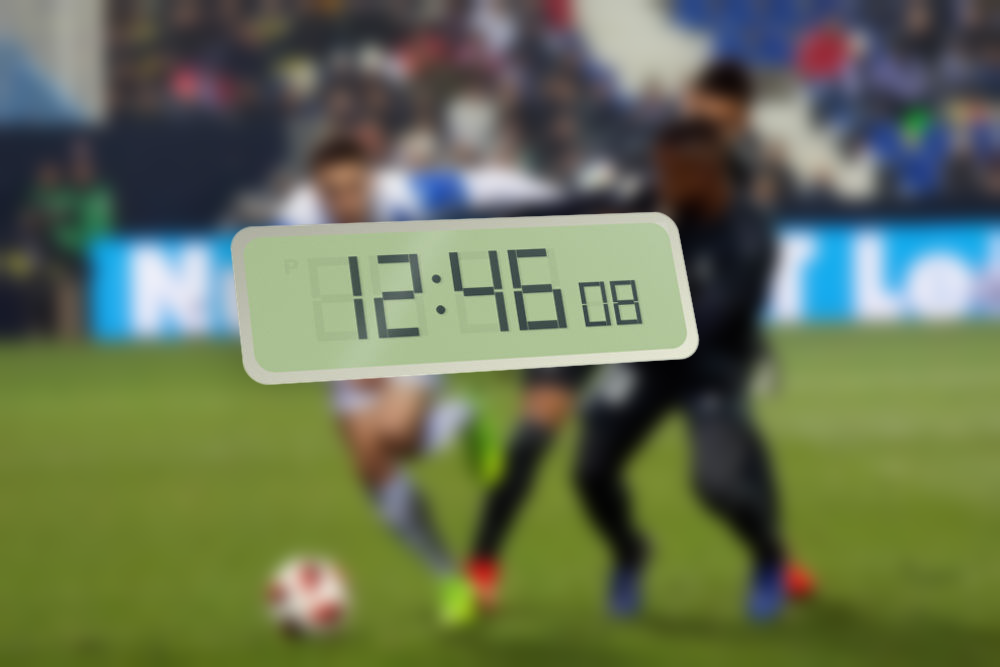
12,46,08
